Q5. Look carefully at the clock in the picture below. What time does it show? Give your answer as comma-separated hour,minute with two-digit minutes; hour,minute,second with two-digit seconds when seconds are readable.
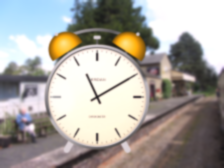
11,10
